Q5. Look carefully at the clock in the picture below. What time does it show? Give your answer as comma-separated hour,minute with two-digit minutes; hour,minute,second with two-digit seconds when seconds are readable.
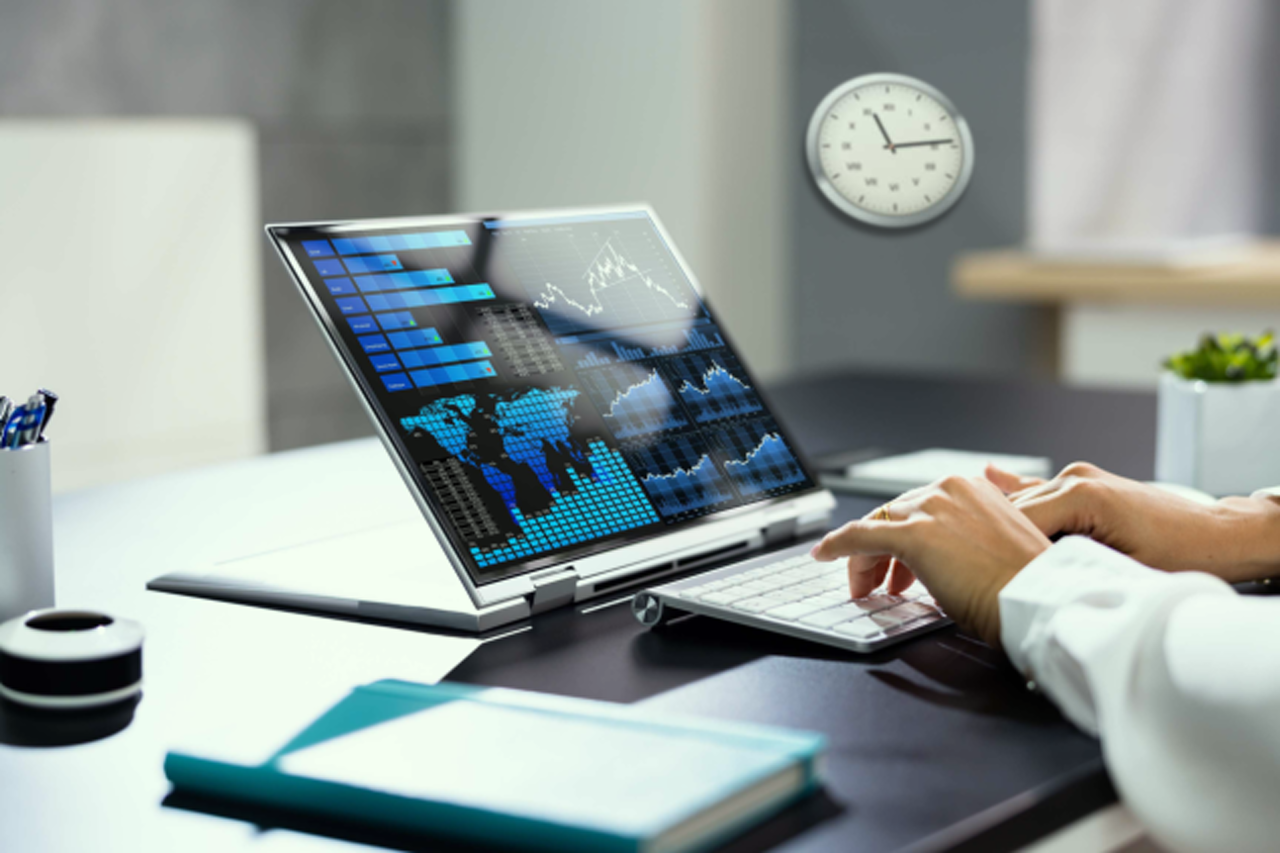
11,14
